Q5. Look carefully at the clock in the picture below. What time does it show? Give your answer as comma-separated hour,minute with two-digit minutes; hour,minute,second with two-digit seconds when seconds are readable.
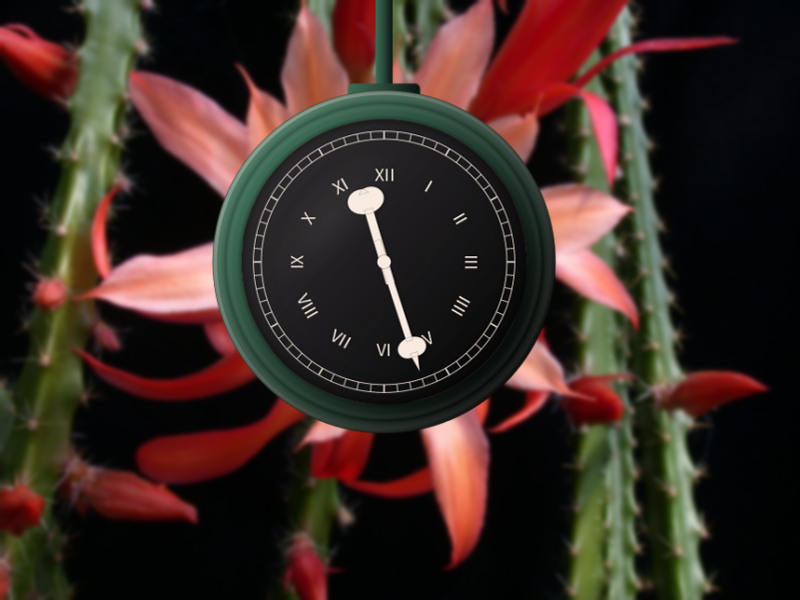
11,27
